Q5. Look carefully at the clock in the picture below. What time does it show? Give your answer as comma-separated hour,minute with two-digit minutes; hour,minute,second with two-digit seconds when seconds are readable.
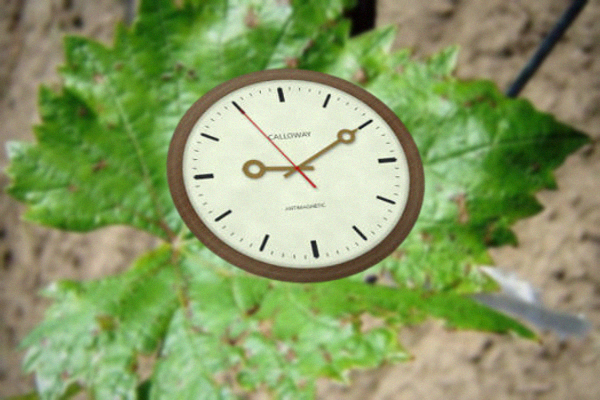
9,09,55
